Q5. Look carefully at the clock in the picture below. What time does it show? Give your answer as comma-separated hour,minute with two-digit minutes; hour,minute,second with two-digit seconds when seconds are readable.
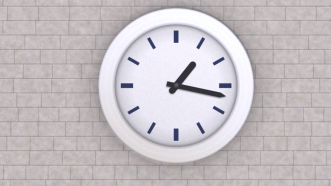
1,17
